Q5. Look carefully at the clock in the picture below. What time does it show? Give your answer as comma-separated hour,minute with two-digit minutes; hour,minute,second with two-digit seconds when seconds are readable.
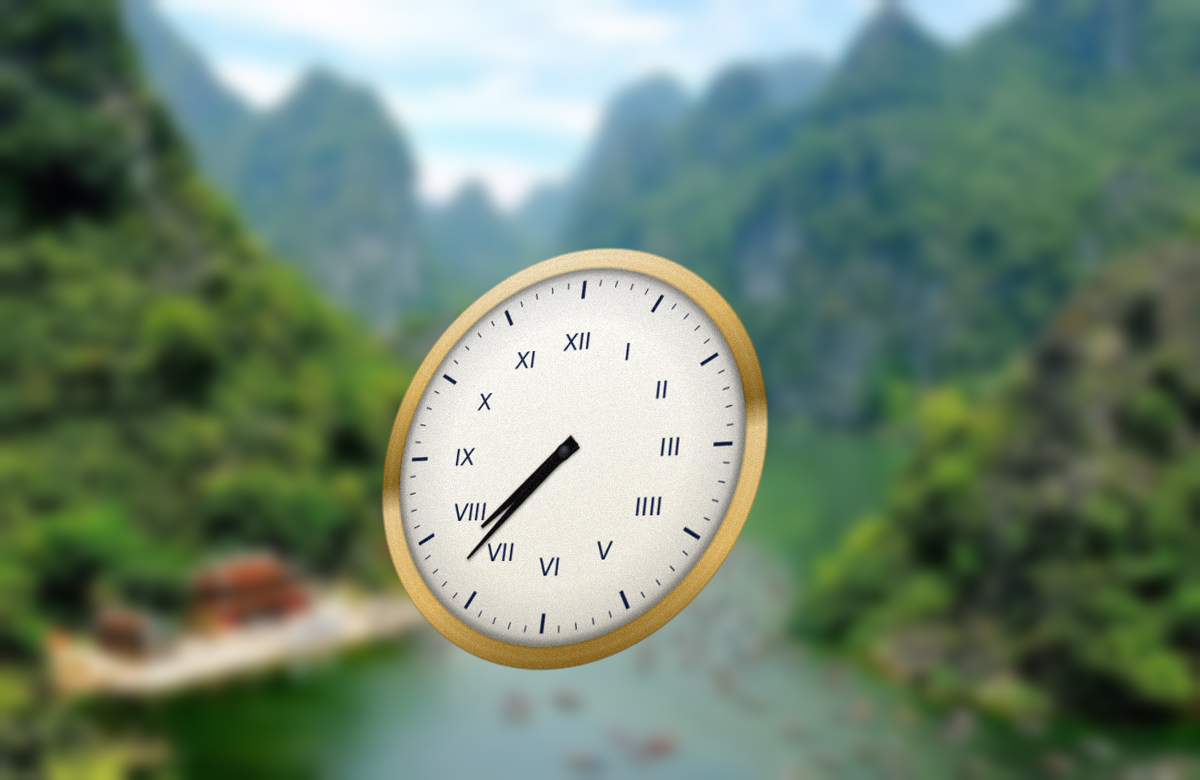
7,37
